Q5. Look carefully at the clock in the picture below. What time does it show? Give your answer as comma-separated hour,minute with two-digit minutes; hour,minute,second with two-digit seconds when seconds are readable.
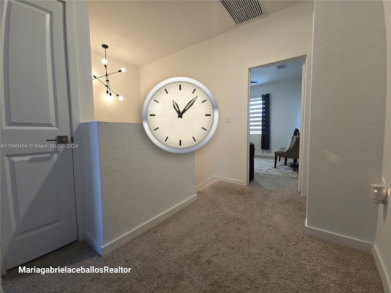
11,07
